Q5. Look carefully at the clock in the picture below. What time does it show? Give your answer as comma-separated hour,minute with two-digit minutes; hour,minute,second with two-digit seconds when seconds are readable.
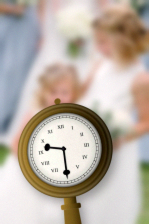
9,30
